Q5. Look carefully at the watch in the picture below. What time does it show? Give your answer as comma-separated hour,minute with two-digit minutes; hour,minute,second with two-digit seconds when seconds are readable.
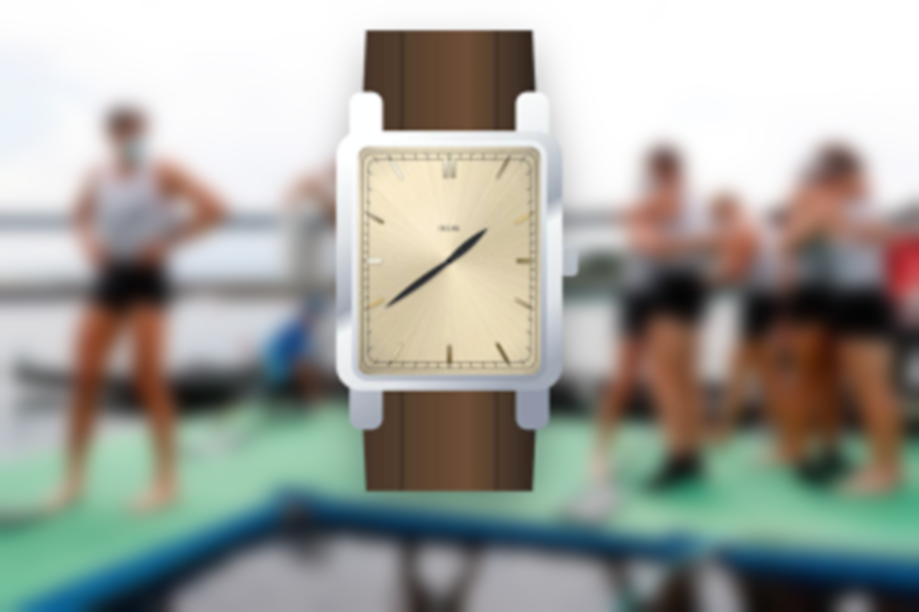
1,39
